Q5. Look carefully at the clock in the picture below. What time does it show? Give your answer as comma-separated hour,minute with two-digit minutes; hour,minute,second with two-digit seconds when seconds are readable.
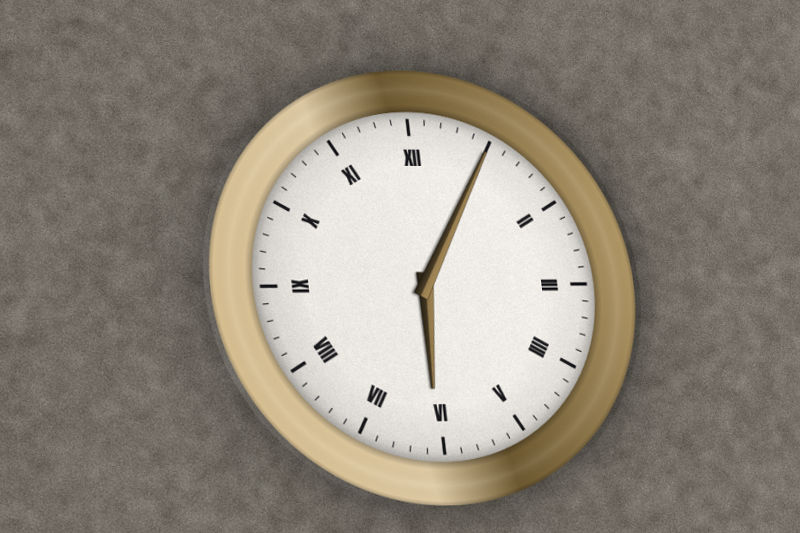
6,05
